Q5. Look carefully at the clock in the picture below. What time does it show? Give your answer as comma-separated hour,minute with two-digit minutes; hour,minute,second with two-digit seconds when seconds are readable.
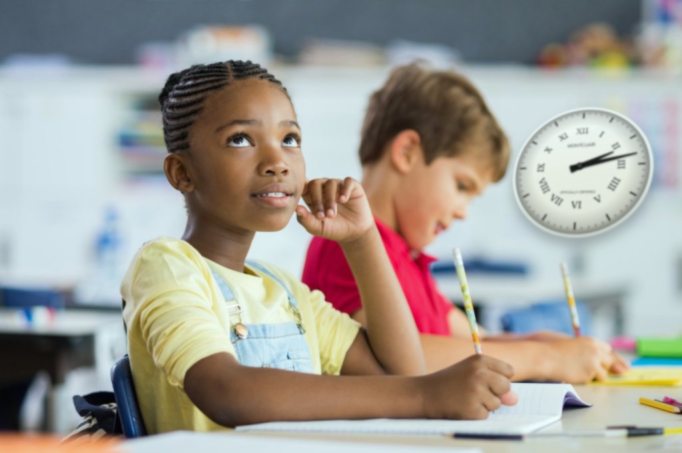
2,13
